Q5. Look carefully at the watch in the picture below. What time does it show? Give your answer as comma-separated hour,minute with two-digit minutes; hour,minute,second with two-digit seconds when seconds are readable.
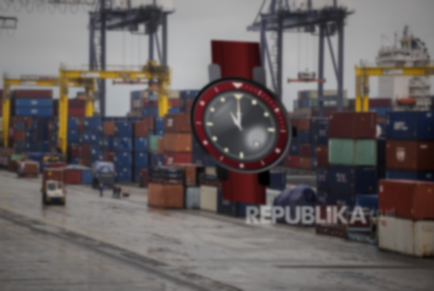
11,00
